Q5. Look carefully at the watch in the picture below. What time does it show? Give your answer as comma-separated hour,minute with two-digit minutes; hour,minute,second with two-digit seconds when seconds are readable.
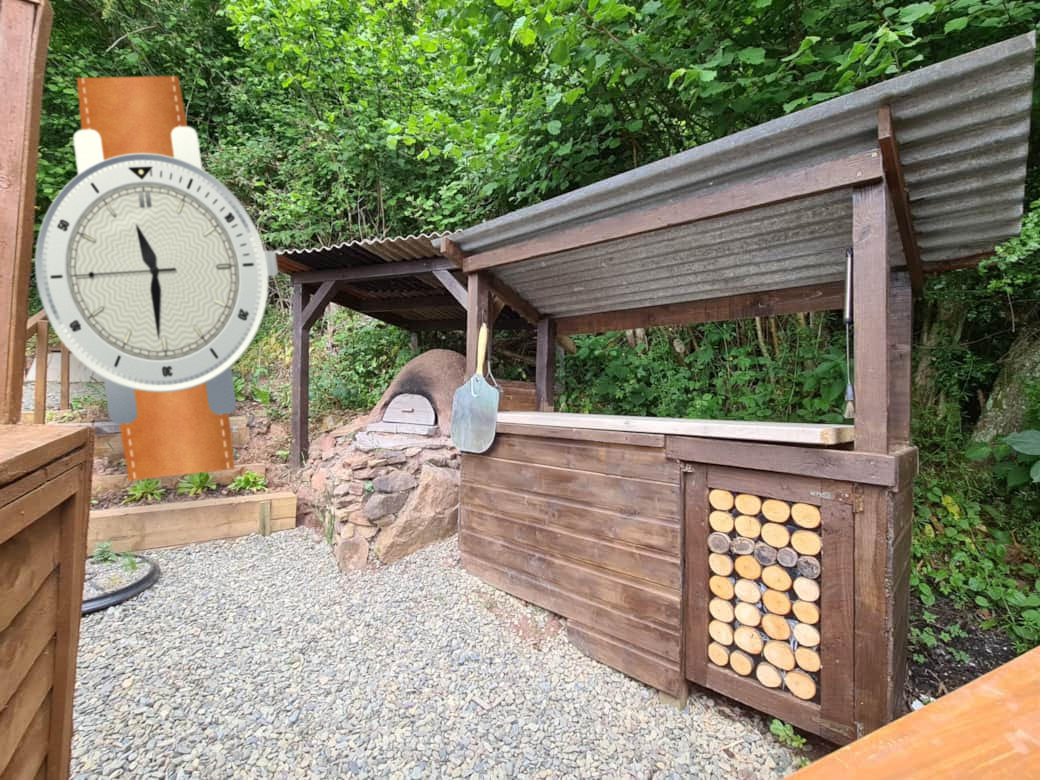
11,30,45
